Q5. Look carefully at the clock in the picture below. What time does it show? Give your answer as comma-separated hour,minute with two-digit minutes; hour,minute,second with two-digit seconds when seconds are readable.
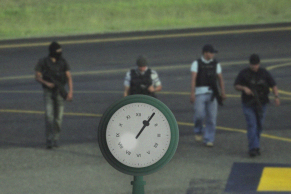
1,06
